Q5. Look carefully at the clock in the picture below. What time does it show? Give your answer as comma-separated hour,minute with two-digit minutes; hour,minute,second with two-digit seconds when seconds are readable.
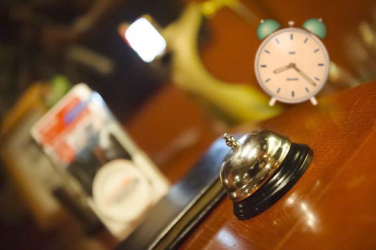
8,22
